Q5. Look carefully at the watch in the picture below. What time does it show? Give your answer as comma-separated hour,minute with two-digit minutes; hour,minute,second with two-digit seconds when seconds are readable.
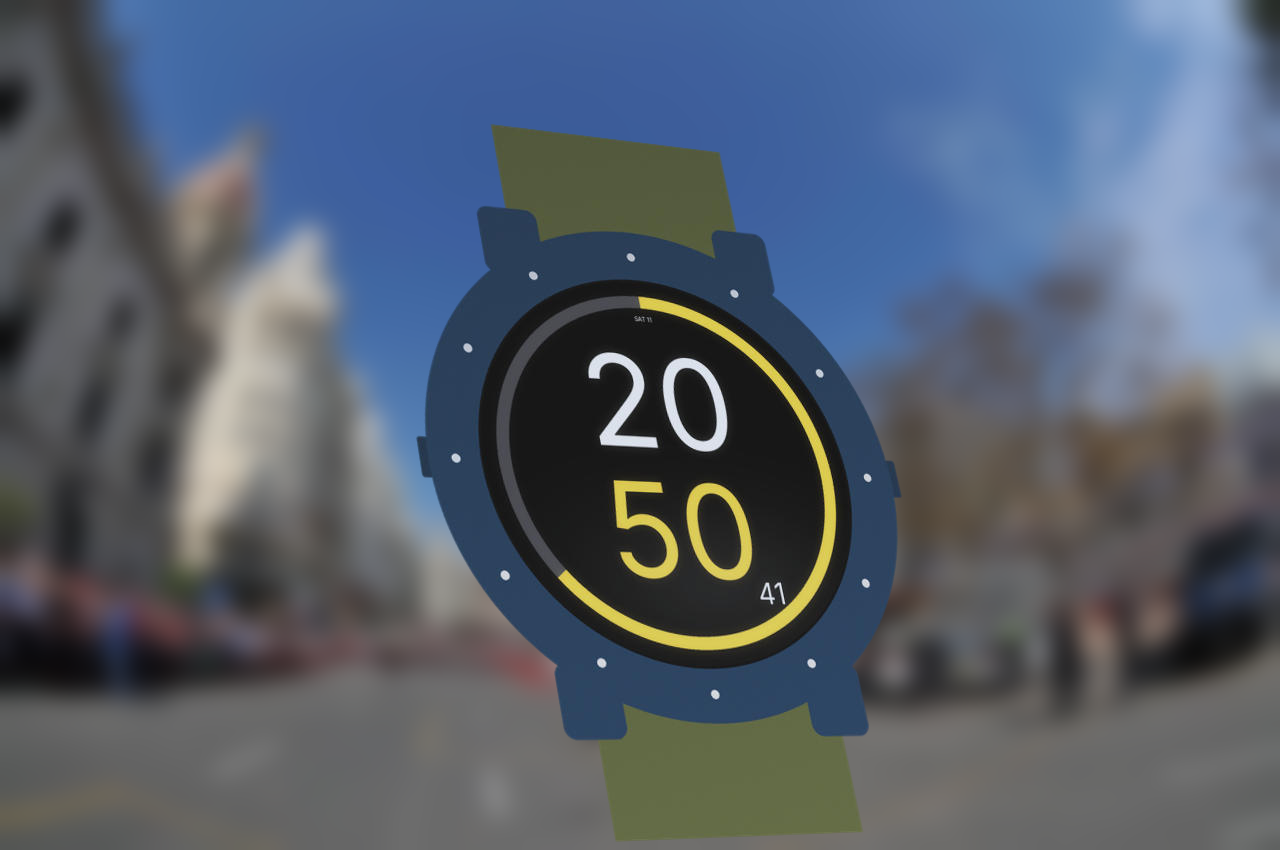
20,50,41
